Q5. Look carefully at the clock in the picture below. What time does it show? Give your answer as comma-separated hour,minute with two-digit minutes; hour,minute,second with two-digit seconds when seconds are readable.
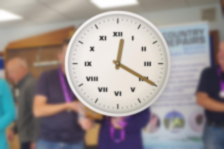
12,20
